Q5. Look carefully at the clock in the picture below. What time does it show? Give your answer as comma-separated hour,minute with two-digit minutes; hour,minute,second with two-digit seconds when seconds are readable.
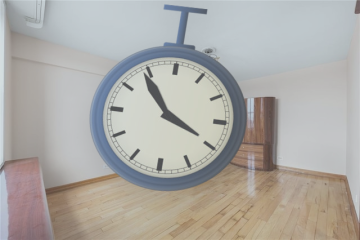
3,54
